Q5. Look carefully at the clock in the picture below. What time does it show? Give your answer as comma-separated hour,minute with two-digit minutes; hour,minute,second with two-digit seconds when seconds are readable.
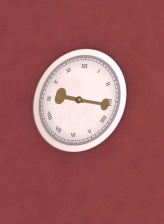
9,16
